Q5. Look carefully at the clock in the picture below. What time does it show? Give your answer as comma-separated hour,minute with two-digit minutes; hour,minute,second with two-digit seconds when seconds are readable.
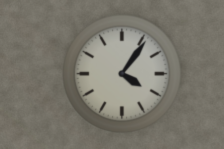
4,06
